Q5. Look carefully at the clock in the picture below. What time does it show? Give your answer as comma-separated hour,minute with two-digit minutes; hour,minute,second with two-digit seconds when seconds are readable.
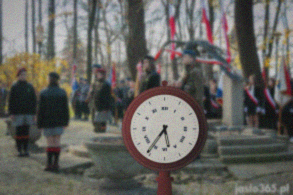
5,36
